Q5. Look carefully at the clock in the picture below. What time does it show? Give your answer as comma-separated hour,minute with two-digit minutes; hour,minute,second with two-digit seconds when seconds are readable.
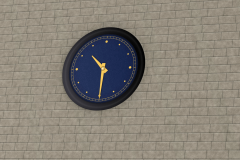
10,30
